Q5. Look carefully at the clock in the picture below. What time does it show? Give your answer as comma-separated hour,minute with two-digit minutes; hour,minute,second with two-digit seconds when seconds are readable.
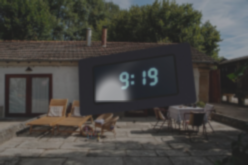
9,19
